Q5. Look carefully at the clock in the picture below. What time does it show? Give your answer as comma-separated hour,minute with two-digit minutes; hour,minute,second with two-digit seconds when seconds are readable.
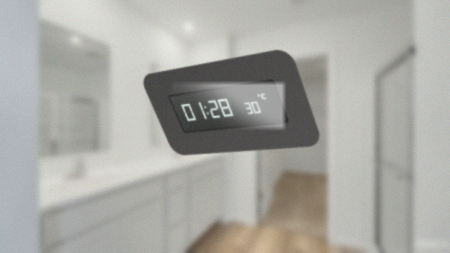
1,28
